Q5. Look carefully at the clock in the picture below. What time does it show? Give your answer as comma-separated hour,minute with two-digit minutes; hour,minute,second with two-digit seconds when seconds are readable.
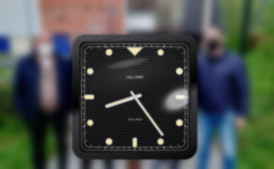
8,24
